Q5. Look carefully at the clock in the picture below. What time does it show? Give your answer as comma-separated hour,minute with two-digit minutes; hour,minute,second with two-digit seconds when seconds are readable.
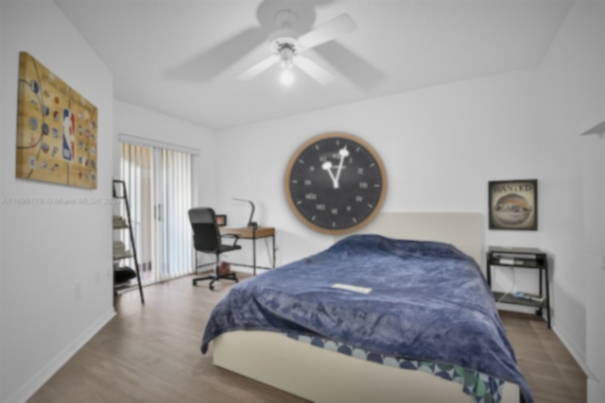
11,02
